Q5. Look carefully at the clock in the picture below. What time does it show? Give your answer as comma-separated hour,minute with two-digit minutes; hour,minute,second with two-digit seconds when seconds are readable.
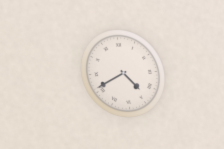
4,41
